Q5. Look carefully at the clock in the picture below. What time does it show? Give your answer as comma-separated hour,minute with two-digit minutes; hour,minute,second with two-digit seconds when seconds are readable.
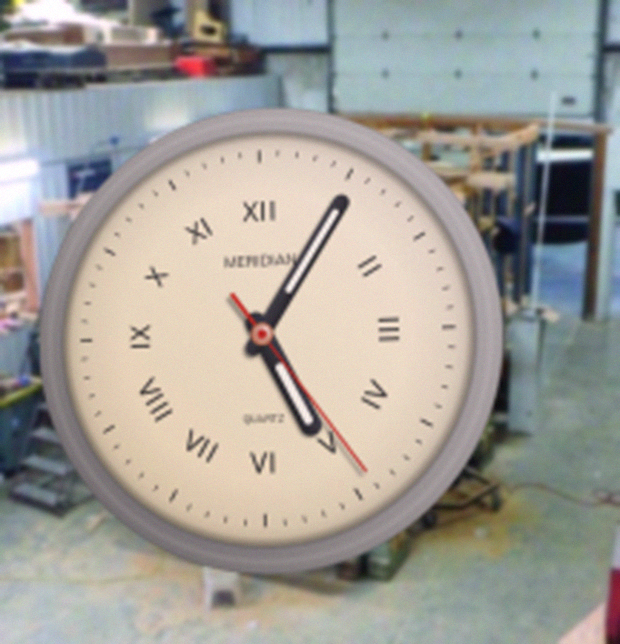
5,05,24
